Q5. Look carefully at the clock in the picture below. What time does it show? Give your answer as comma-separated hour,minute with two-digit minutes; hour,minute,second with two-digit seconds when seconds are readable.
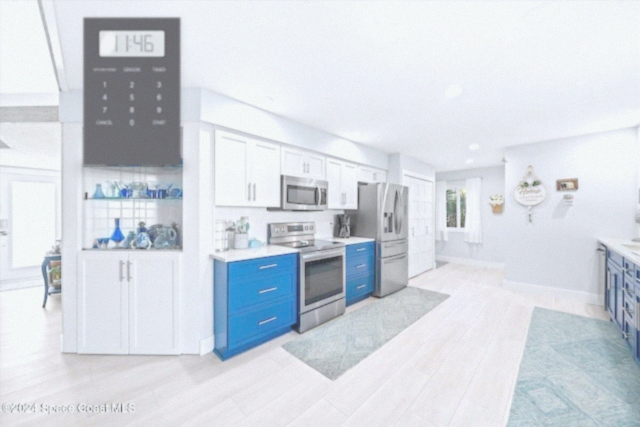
11,46
